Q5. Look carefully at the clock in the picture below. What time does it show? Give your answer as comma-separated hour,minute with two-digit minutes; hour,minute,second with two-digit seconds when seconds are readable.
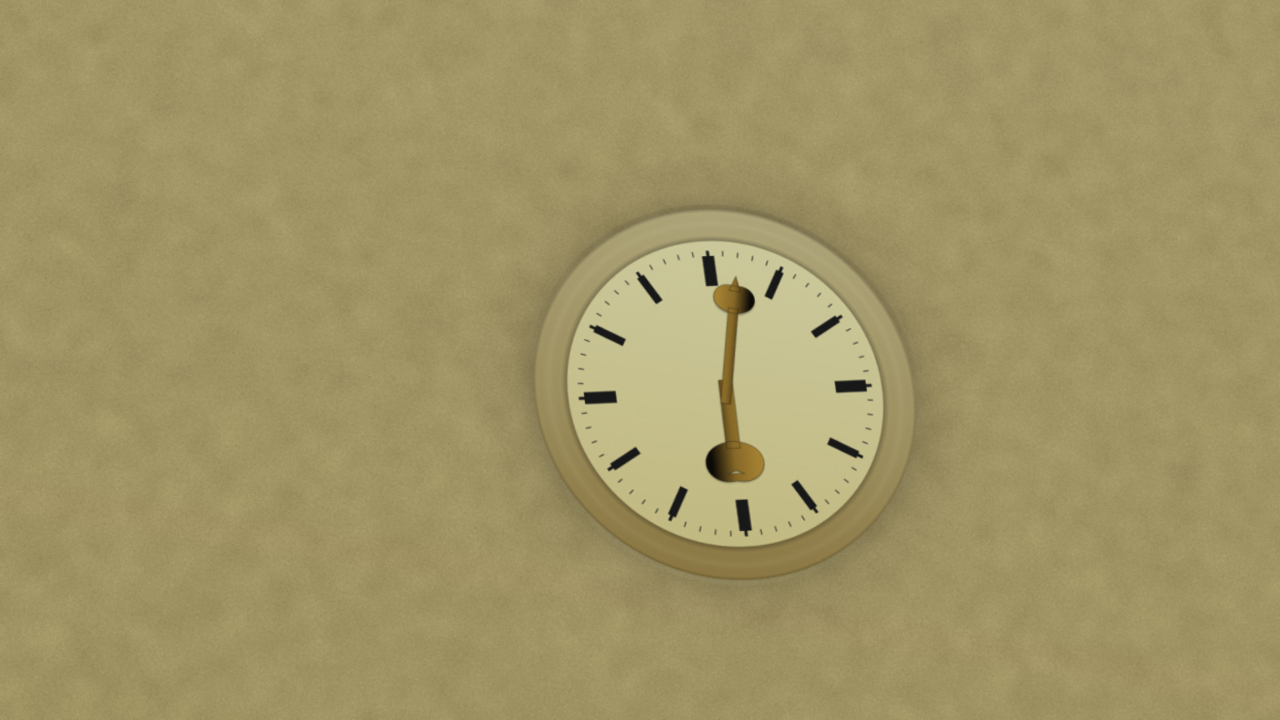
6,02
